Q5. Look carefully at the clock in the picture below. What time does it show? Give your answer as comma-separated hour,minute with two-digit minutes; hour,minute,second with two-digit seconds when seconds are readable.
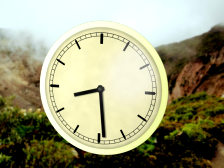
8,29
